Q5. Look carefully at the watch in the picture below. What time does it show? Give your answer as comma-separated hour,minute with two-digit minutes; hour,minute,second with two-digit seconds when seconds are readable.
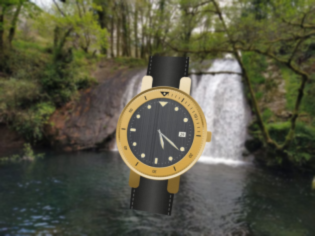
5,21
